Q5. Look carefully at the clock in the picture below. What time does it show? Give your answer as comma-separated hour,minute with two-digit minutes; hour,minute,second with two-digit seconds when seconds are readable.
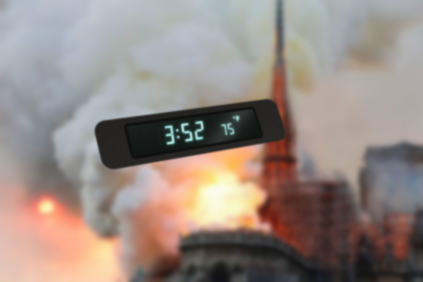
3,52
